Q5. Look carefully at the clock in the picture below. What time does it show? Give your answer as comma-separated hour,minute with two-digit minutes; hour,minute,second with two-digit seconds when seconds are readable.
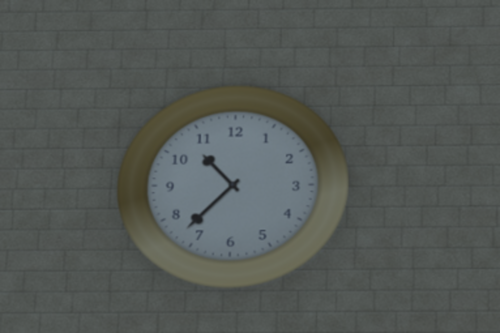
10,37
